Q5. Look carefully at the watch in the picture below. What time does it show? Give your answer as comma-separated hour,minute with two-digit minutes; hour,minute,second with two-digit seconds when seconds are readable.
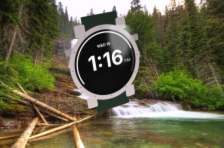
1,16
